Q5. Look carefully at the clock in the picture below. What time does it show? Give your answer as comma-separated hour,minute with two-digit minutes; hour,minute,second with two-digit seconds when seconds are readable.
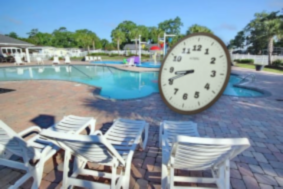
8,41
